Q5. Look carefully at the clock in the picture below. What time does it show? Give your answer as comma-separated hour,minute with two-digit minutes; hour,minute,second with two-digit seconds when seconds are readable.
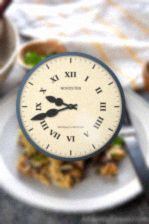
9,42
